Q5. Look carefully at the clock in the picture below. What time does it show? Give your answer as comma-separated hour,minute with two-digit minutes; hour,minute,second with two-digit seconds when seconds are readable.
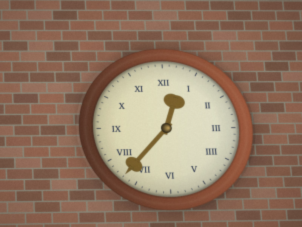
12,37
